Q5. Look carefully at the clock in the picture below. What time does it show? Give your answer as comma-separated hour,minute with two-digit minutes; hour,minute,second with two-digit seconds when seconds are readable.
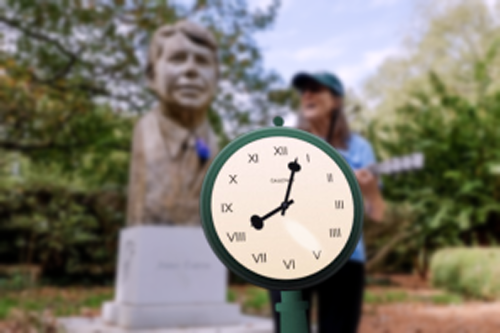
8,03
